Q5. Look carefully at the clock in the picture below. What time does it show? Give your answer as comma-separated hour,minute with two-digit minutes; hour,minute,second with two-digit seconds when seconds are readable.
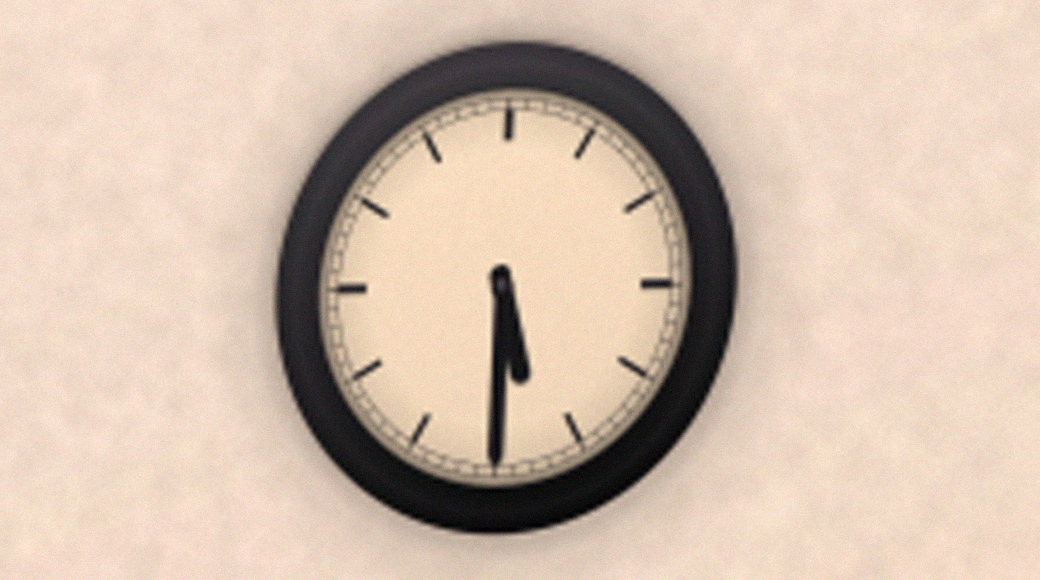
5,30
